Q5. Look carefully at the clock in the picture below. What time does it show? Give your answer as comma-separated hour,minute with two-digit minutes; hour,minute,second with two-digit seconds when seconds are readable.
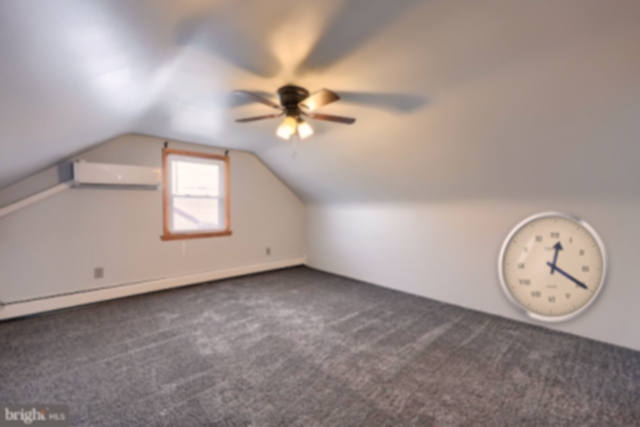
12,20
